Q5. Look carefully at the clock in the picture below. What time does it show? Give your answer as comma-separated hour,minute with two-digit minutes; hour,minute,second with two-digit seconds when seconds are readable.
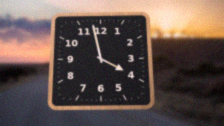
3,58
